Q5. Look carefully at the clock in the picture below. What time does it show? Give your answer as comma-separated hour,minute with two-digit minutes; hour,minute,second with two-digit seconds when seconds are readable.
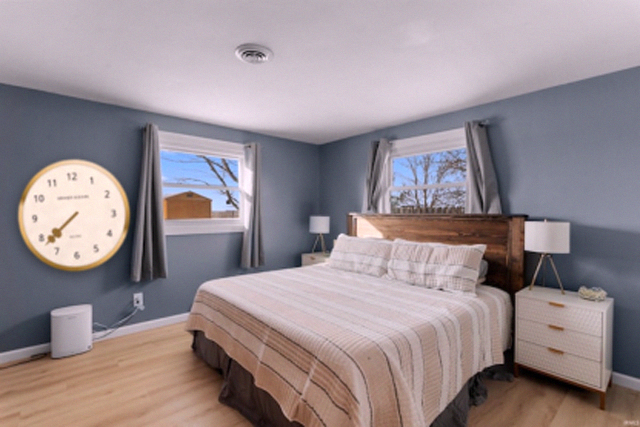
7,38
